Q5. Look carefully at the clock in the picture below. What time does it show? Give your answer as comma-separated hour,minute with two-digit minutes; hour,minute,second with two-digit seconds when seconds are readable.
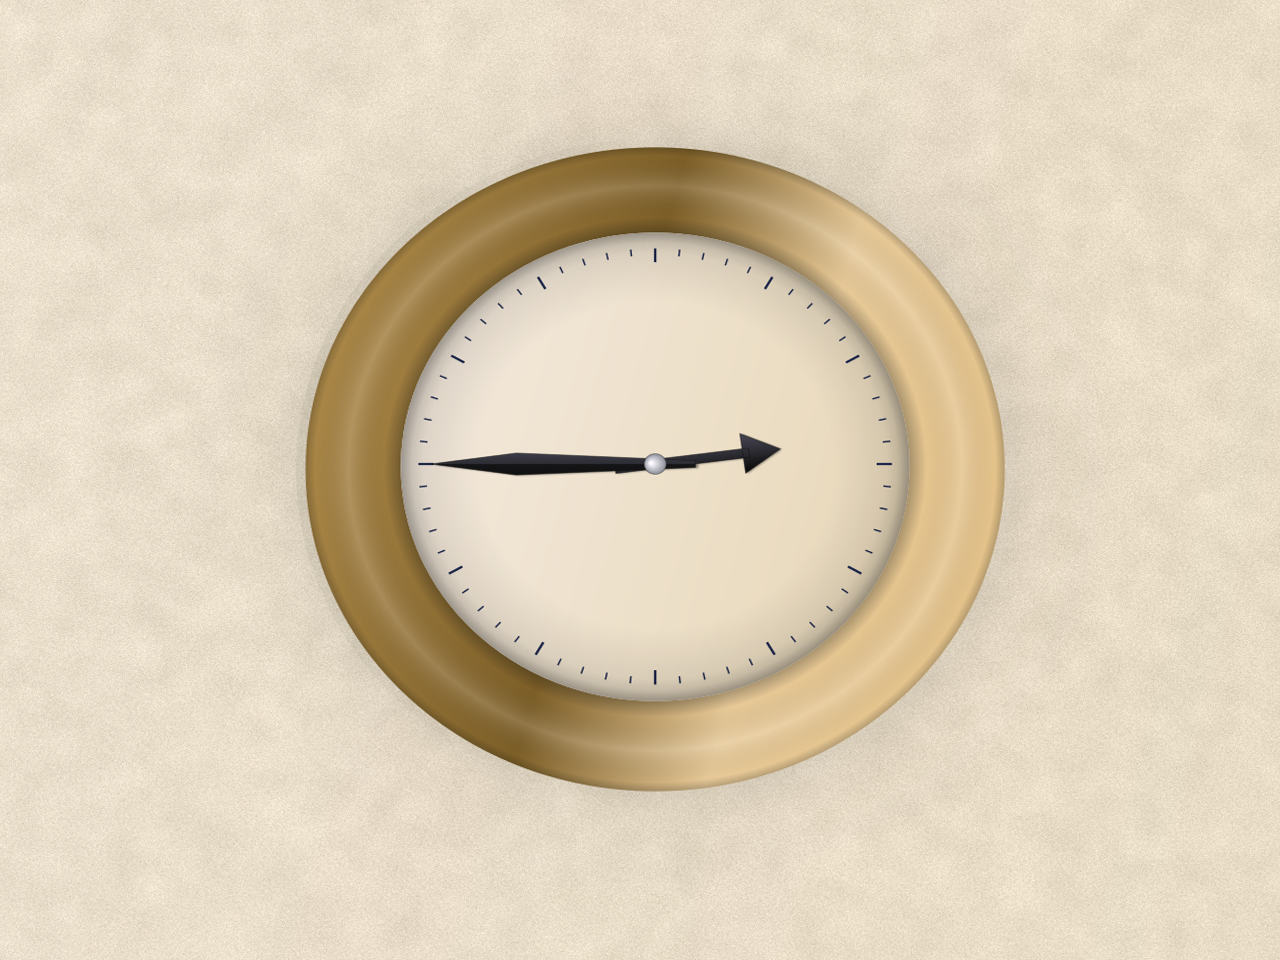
2,45
